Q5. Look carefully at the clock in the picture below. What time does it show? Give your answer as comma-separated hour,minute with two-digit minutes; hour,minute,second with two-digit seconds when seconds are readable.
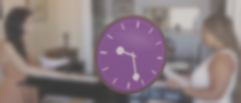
9,27
